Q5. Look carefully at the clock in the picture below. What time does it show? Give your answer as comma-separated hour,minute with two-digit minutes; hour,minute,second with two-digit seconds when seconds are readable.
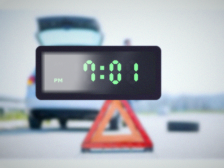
7,01
